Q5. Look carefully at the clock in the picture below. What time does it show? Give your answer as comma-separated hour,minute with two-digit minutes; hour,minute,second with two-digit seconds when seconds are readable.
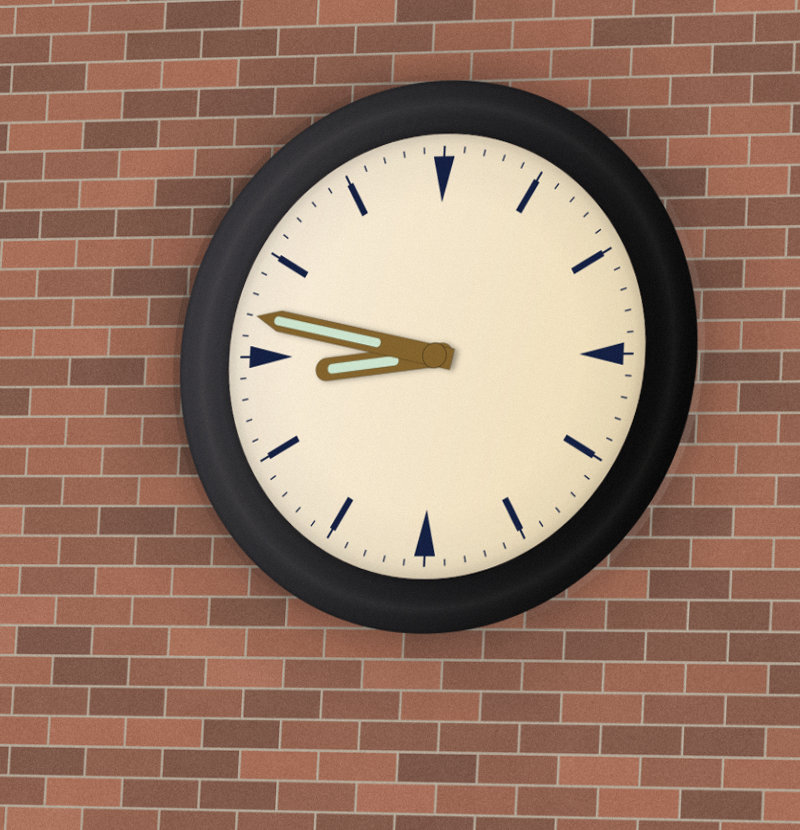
8,47
